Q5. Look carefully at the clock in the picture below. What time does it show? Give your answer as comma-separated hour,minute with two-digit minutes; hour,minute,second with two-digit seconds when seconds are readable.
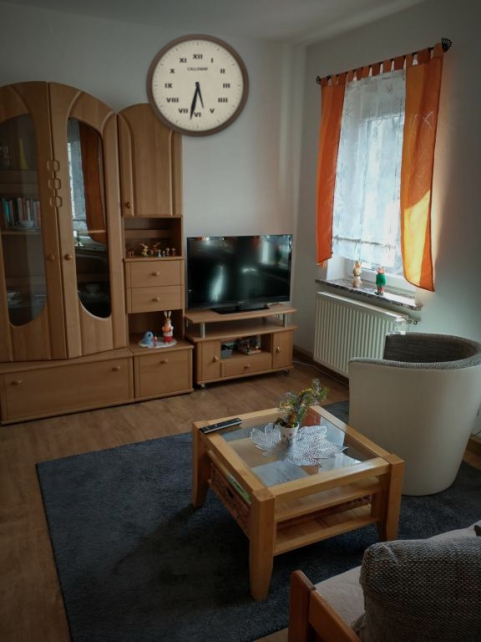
5,32
